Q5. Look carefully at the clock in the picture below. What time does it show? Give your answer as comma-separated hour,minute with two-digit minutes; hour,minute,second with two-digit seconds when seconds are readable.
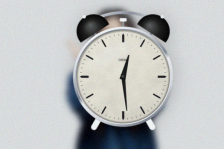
12,29
